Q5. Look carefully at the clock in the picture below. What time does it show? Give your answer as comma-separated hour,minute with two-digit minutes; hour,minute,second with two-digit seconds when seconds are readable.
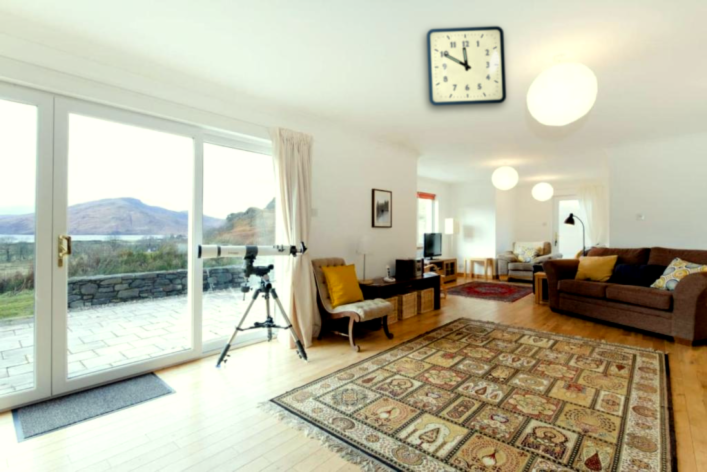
11,50
